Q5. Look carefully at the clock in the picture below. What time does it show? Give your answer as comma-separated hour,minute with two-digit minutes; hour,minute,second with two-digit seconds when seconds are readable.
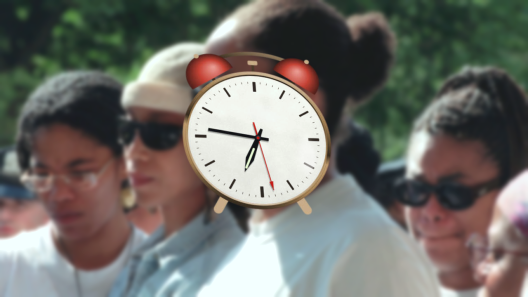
6,46,28
